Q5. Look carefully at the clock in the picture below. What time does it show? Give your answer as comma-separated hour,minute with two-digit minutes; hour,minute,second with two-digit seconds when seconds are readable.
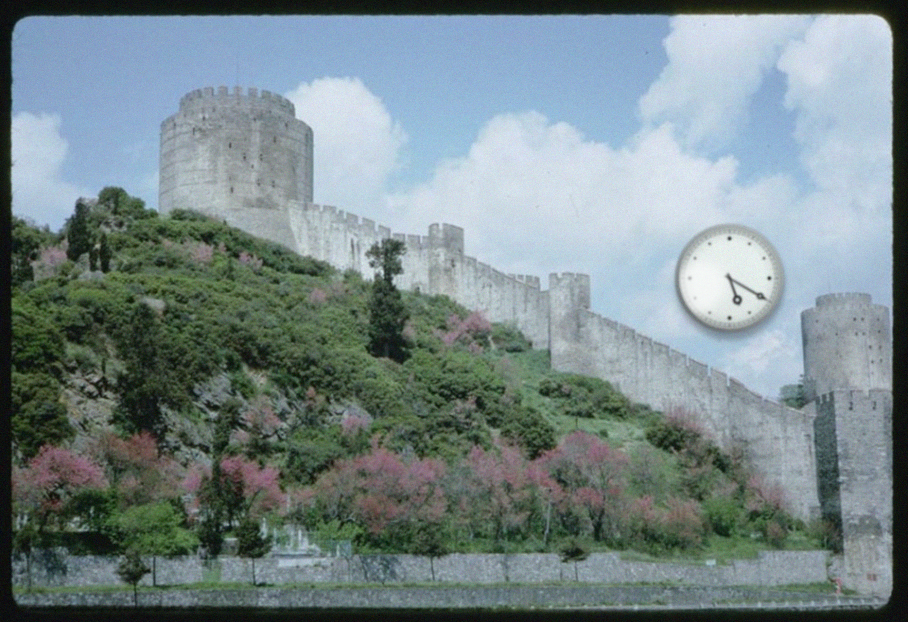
5,20
